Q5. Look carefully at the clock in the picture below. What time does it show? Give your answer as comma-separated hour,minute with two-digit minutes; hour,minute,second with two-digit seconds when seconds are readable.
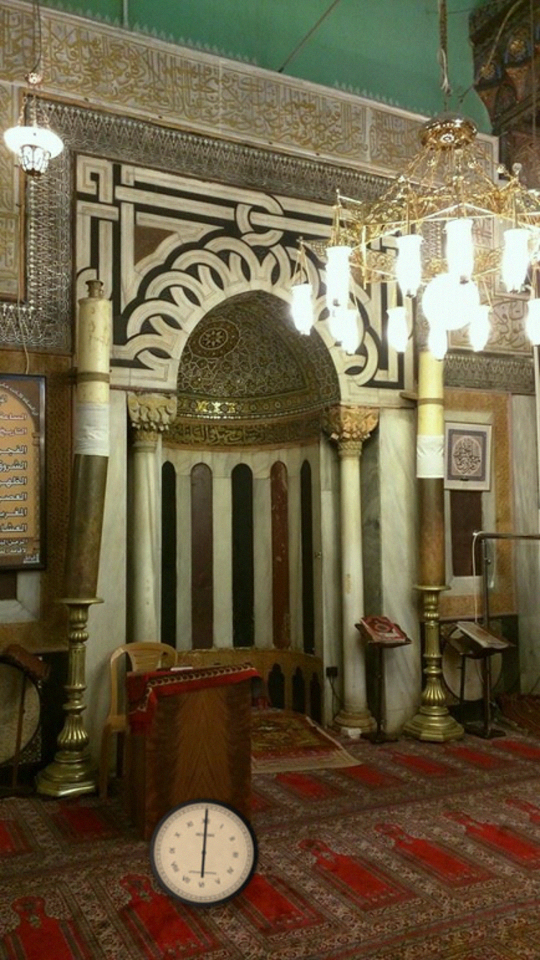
6,00
